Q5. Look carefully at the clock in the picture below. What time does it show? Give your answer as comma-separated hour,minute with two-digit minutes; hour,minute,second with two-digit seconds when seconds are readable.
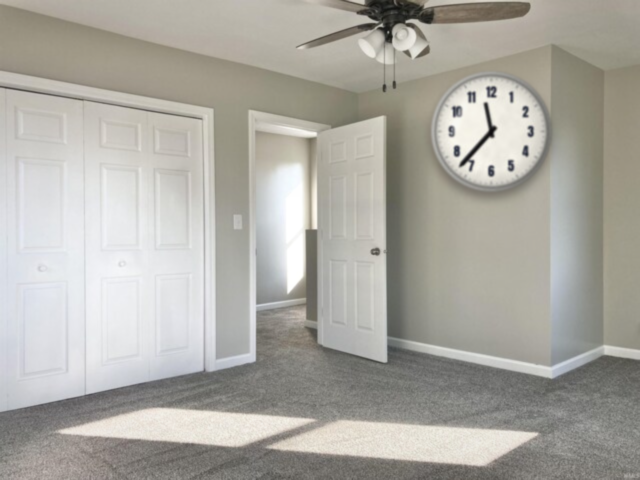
11,37
